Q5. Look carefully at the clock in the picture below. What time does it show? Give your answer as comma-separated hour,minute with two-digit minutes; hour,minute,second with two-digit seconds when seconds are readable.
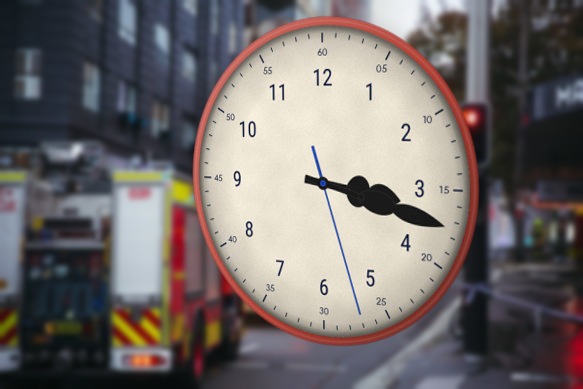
3,17,27
